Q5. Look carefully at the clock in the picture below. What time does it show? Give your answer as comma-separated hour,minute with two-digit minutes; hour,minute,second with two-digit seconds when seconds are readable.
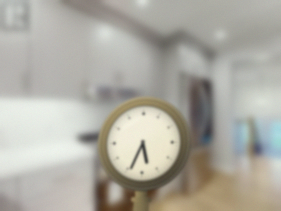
5,34
